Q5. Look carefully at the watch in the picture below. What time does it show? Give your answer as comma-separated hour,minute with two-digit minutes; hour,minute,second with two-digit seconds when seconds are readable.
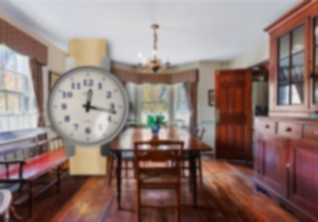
12,17
